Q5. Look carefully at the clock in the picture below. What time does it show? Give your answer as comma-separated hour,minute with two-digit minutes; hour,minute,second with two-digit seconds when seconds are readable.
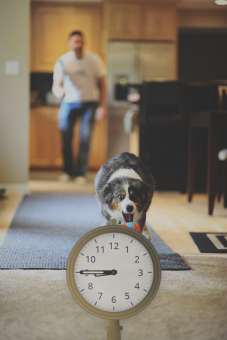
8,45
